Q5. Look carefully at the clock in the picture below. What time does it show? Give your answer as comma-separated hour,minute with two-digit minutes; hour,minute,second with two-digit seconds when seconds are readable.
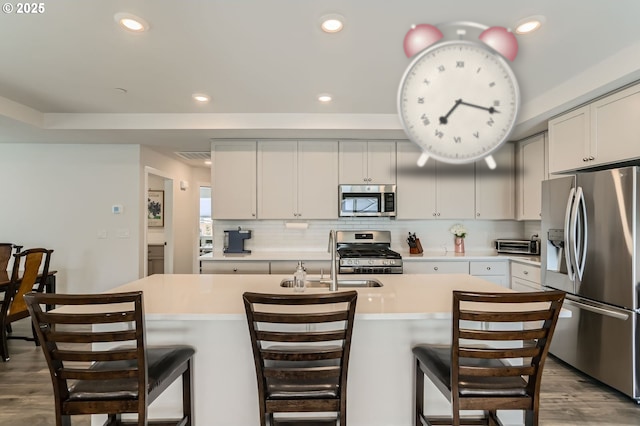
7,17
